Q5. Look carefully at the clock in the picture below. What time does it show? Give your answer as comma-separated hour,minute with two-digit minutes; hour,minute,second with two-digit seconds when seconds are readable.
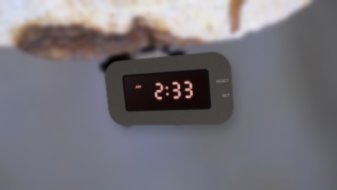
2,33
